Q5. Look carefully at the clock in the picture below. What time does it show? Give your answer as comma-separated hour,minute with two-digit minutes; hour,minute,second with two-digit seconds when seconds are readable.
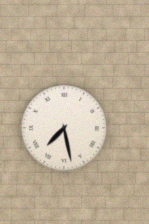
7,28
